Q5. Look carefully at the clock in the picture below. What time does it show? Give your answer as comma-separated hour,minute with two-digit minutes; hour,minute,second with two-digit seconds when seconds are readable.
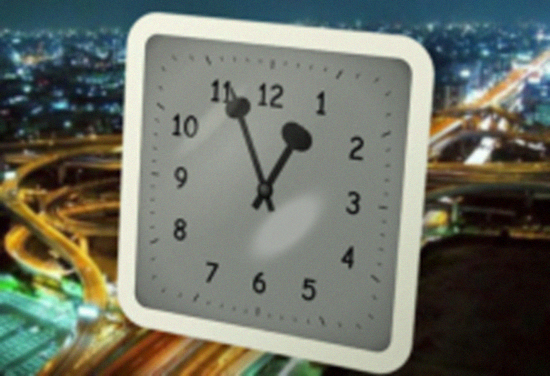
12,56
